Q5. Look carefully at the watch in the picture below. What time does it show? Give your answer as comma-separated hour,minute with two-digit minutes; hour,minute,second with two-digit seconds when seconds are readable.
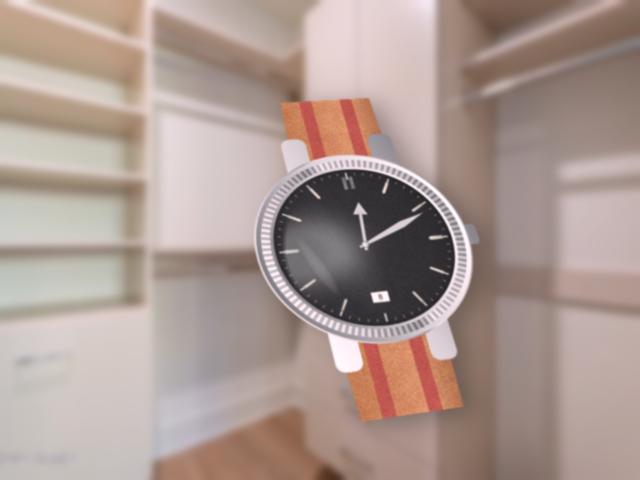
12,11
